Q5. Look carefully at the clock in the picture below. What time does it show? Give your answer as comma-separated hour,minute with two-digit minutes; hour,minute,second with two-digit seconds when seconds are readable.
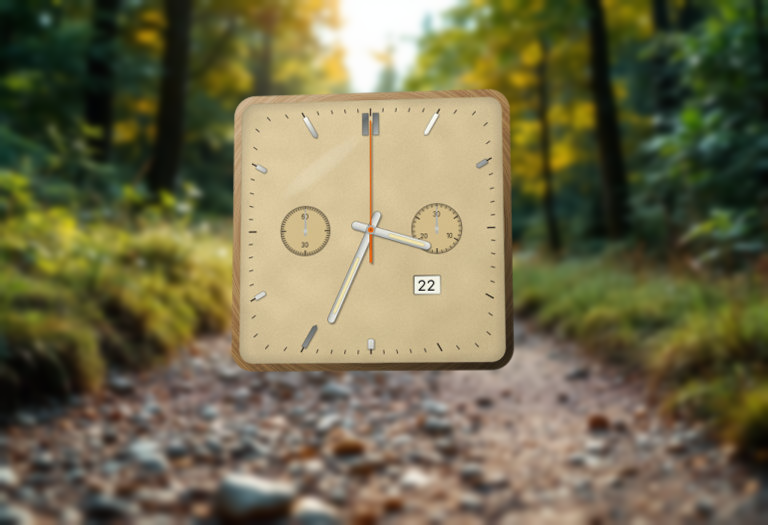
3,34
